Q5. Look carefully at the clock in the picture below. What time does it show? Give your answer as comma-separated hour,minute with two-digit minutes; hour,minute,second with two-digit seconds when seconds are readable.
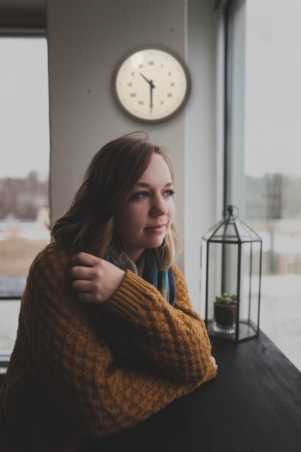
10,30
